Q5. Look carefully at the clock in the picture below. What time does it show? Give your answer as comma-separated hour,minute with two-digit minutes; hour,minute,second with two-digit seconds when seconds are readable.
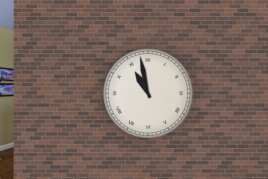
10,58
